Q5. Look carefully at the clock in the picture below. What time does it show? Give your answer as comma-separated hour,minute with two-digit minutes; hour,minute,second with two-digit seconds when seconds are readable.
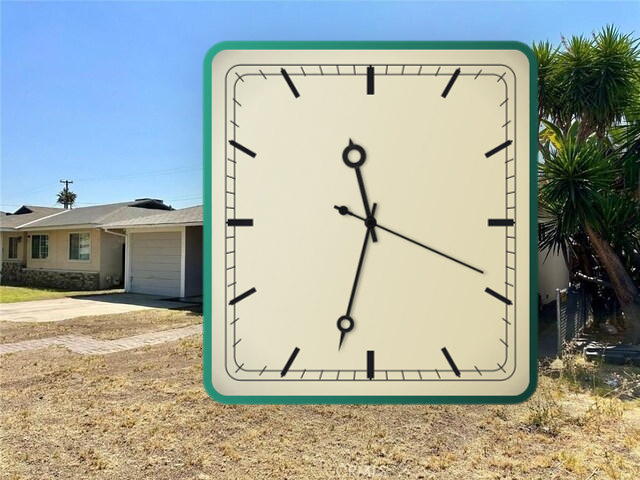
11,32,19
